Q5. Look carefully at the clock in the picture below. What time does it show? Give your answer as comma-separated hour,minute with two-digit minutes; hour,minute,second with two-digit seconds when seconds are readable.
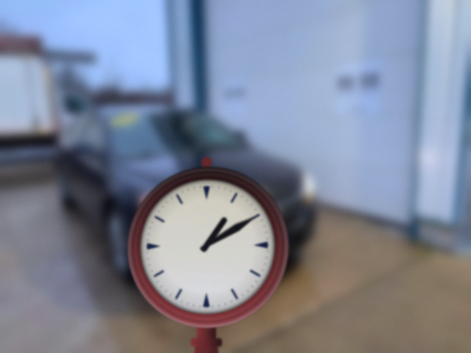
1,10
